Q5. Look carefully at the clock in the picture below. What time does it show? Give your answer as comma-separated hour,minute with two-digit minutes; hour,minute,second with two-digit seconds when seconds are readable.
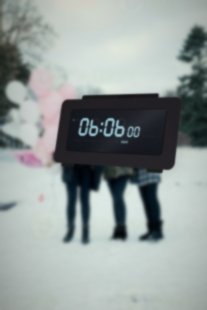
6,06
